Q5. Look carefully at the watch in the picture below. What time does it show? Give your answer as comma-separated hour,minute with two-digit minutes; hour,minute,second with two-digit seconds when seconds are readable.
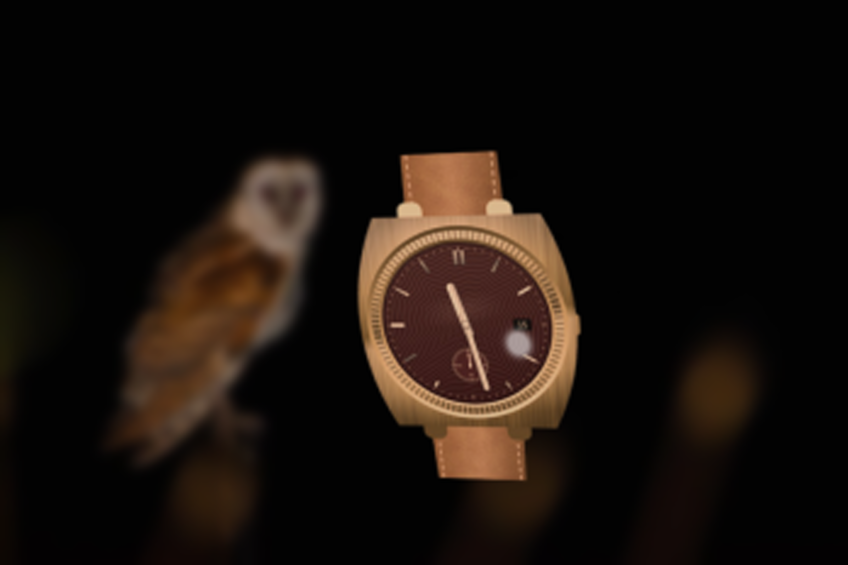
11,28
